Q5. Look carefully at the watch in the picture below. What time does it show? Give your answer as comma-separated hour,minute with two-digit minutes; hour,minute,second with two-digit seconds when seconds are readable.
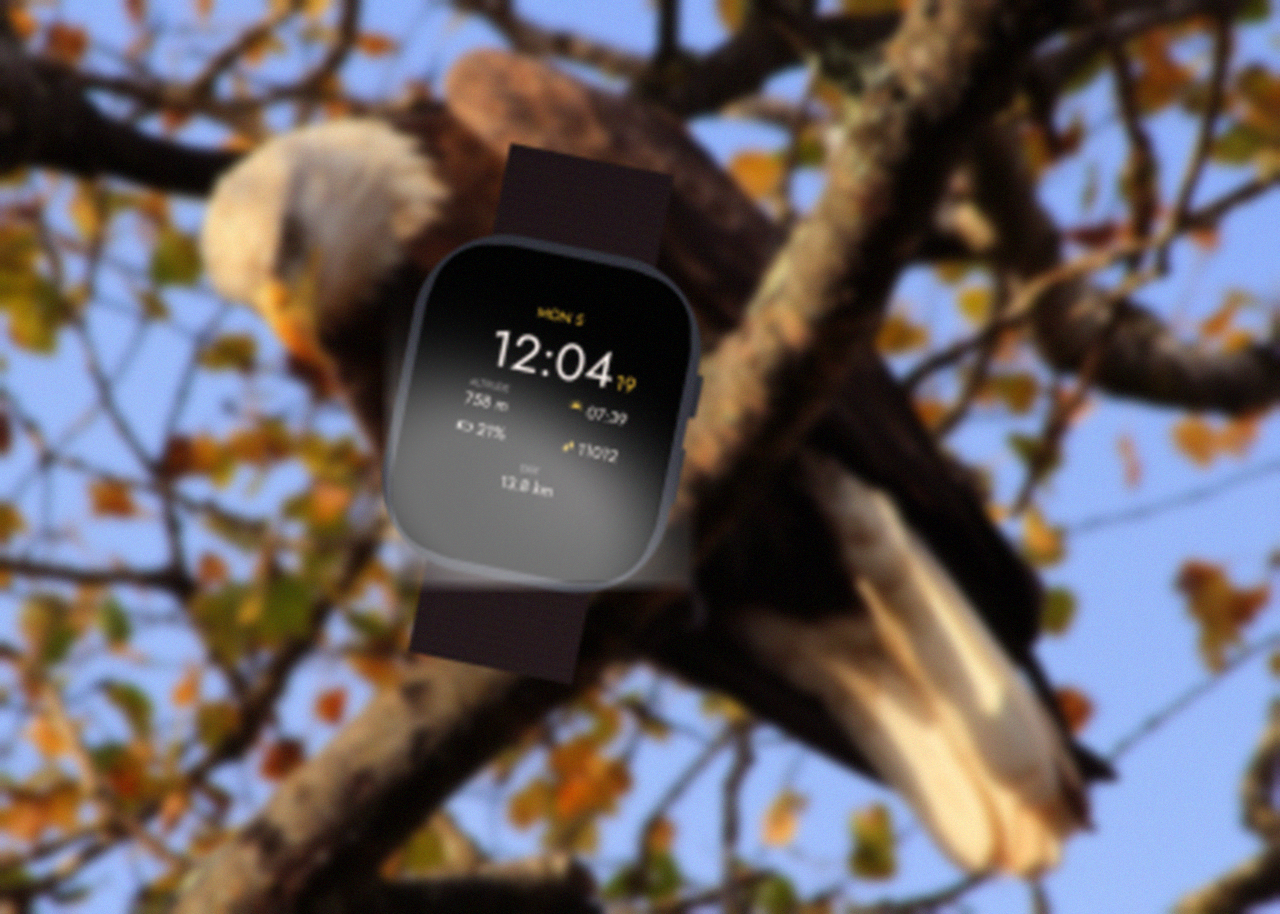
12,04
